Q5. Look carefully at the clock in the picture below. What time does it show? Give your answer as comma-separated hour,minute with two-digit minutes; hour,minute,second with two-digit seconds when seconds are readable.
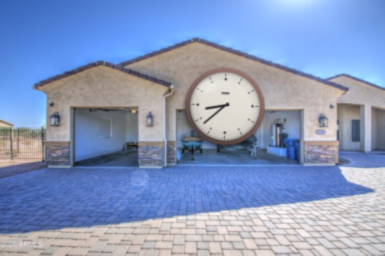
8,38
